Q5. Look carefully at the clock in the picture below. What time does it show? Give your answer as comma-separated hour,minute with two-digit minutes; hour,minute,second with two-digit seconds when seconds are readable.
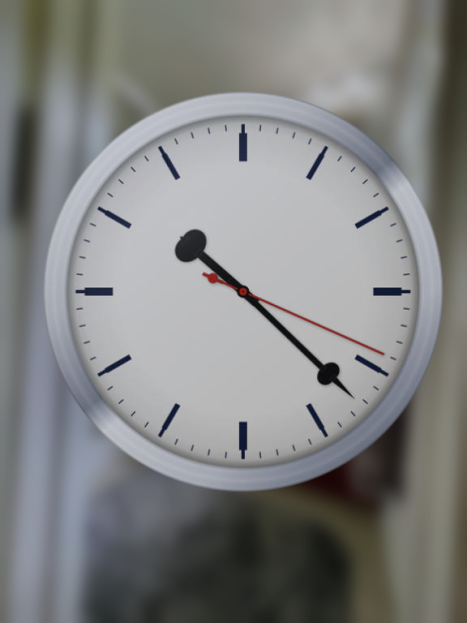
10,22,19
